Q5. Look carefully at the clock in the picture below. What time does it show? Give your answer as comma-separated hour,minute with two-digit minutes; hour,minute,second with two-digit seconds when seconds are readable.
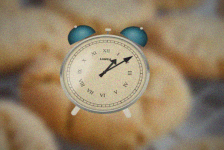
1,09
